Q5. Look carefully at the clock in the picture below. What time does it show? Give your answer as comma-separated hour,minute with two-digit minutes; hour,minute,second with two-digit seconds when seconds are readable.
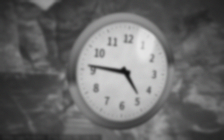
4,46
